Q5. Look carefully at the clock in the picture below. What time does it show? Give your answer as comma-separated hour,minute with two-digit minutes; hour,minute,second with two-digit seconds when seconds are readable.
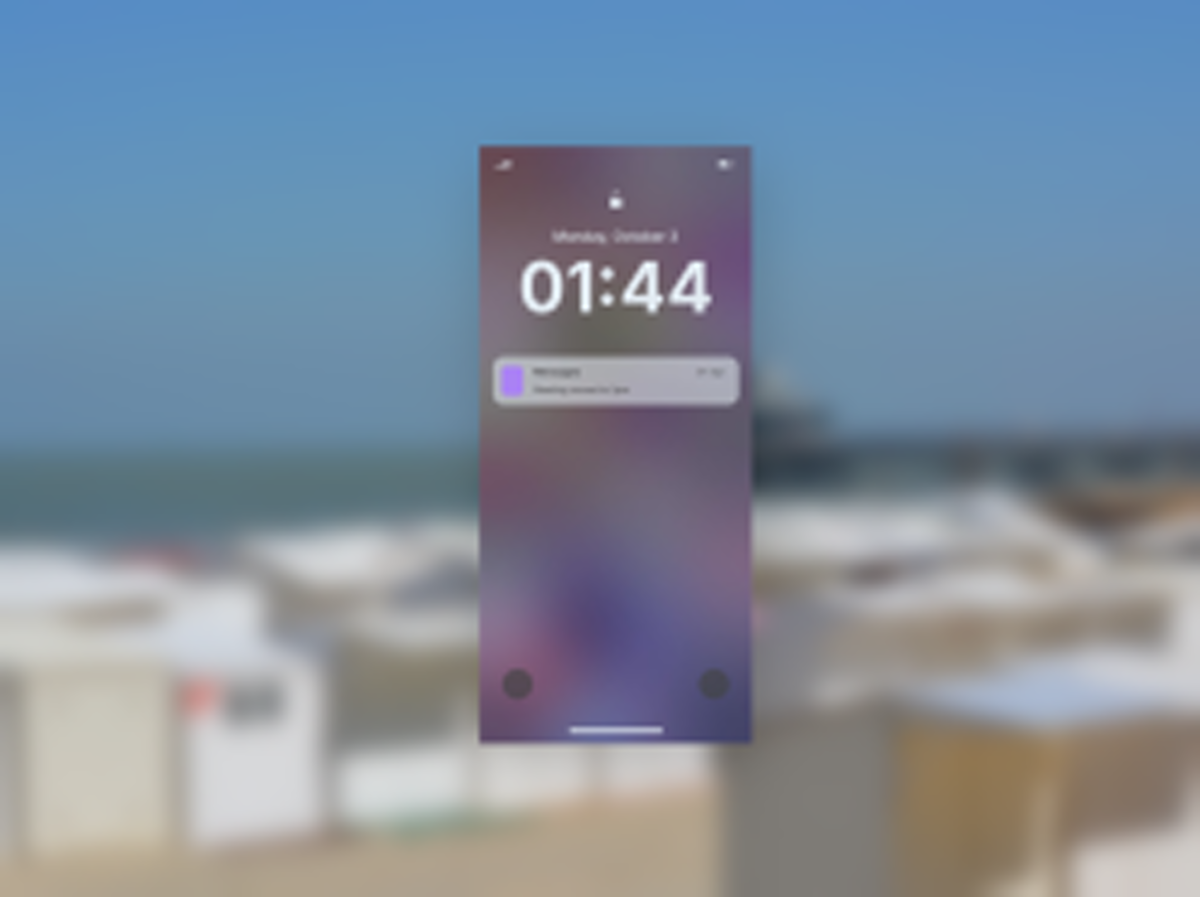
1,44
